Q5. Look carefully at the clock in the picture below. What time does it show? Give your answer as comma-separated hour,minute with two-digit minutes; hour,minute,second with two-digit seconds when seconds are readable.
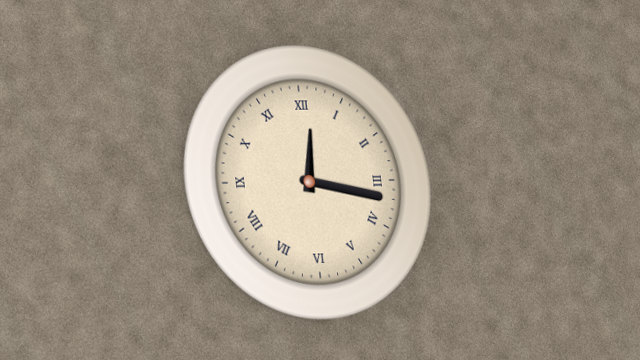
12,17
